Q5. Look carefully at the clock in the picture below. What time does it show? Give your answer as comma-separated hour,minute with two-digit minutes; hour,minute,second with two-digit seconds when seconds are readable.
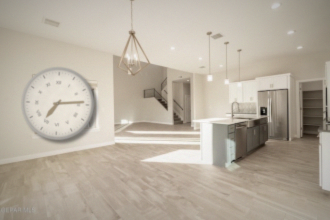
7,14
